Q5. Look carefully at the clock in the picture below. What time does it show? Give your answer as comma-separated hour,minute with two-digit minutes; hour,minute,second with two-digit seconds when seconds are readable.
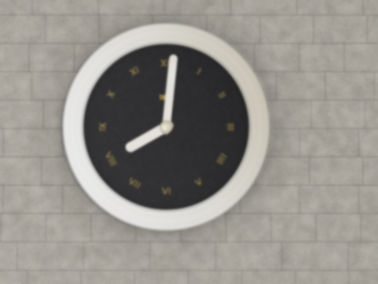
8,01
